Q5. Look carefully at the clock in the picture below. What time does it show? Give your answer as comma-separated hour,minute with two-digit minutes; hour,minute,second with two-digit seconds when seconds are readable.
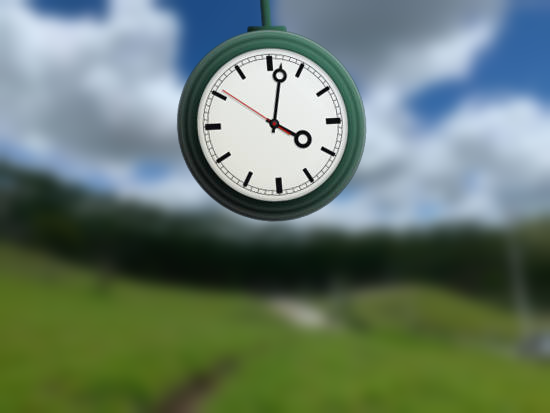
4,01,51
